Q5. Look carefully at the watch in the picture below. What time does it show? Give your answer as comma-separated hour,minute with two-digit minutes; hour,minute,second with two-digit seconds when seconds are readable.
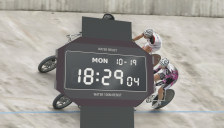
18,29,04
